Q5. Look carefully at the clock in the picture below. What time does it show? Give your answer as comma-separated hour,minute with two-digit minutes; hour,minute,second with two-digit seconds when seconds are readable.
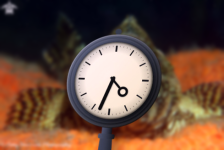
4,33
